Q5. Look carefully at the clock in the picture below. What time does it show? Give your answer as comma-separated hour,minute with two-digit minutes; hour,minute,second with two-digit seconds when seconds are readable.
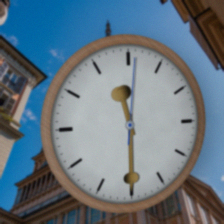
11,30,01
